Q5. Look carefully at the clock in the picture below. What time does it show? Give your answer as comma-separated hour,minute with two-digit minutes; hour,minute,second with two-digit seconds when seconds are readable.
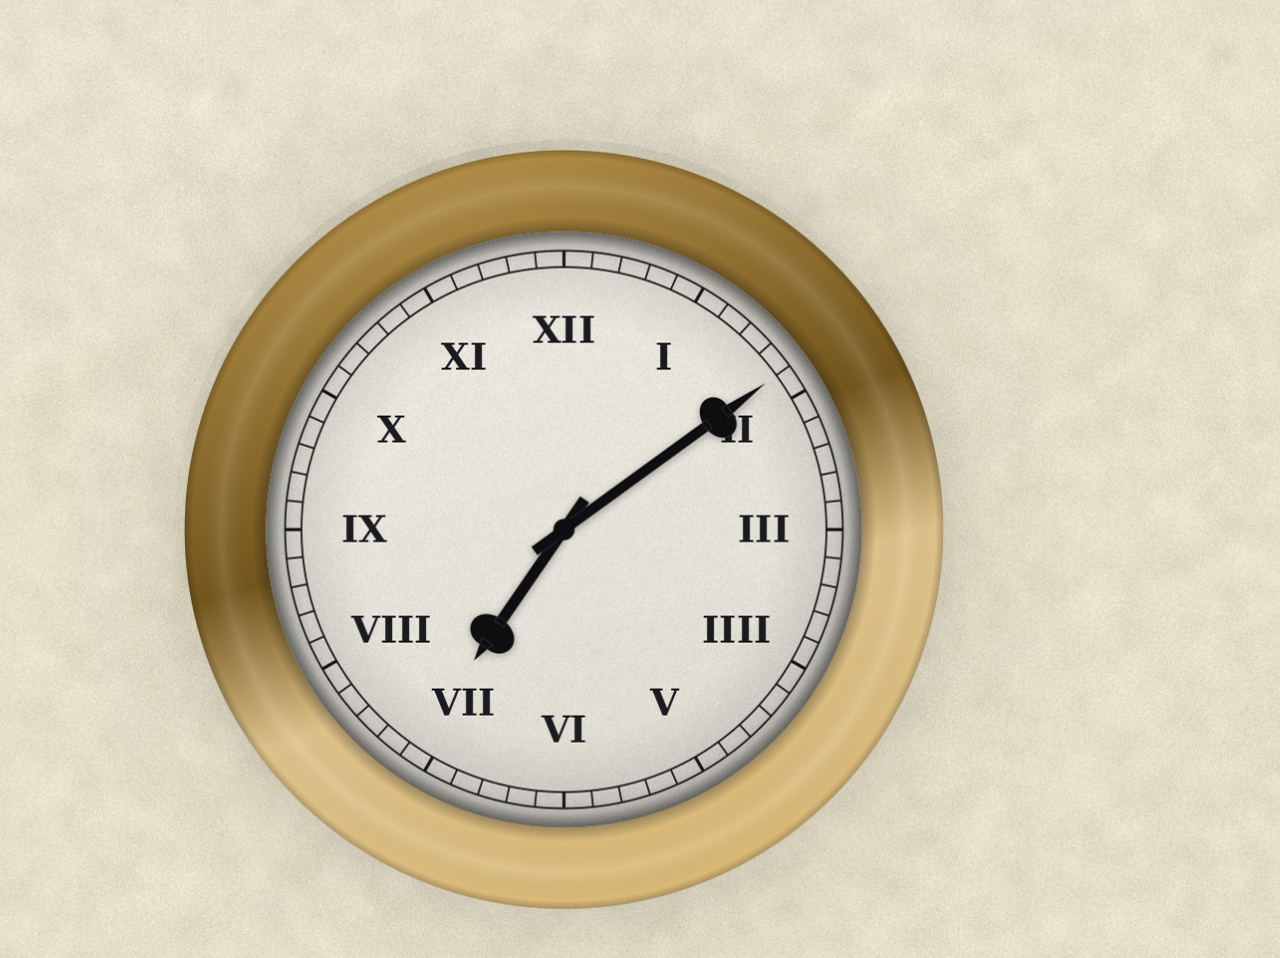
7,09
